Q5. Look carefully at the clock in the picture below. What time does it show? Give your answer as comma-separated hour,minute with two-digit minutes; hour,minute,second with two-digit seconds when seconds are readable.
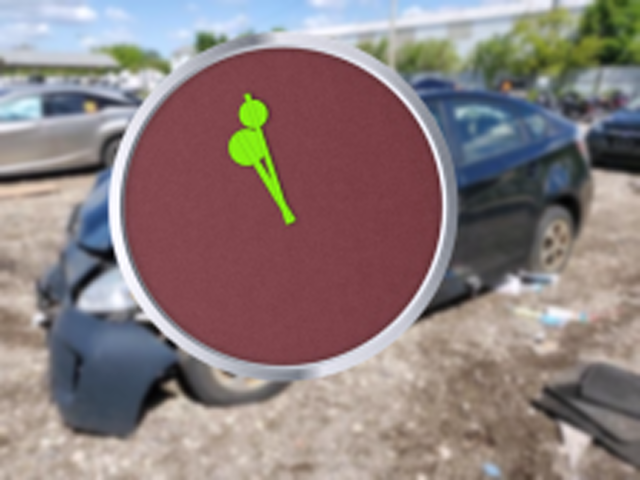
10,57
